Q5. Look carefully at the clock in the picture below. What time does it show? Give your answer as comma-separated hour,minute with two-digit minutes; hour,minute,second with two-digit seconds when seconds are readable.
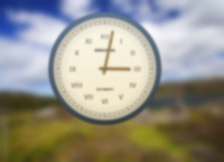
3,02
